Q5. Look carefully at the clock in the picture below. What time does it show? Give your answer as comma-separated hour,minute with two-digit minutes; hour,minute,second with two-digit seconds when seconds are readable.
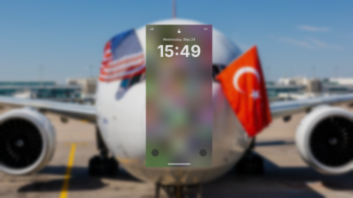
15,49
